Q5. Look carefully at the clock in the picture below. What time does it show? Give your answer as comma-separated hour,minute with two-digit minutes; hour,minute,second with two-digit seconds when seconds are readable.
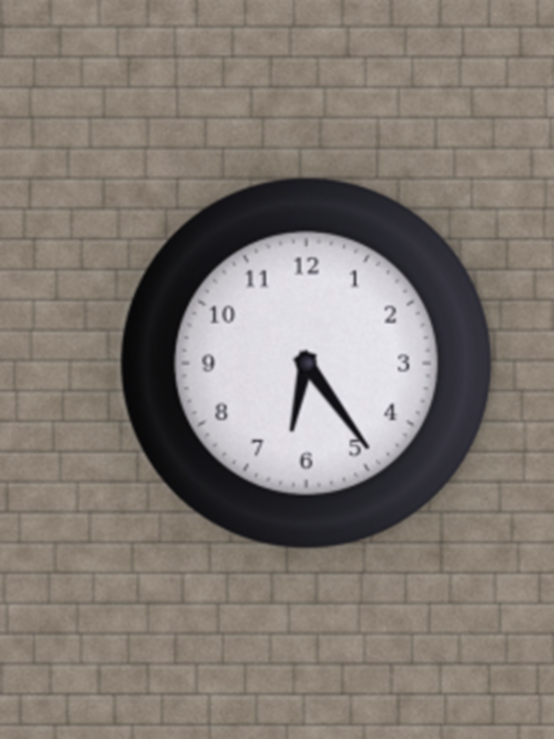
6,24
